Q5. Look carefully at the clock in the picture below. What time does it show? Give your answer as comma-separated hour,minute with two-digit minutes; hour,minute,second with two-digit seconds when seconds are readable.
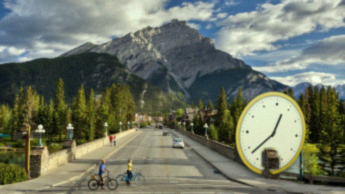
12,38
